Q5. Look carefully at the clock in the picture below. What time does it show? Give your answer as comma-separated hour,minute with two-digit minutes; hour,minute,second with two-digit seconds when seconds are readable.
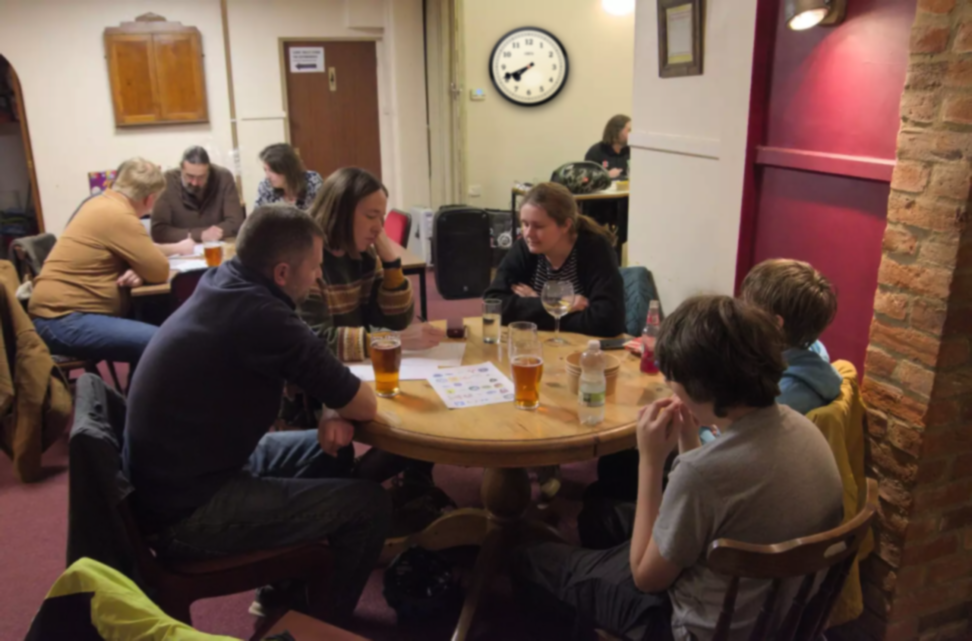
7,41
